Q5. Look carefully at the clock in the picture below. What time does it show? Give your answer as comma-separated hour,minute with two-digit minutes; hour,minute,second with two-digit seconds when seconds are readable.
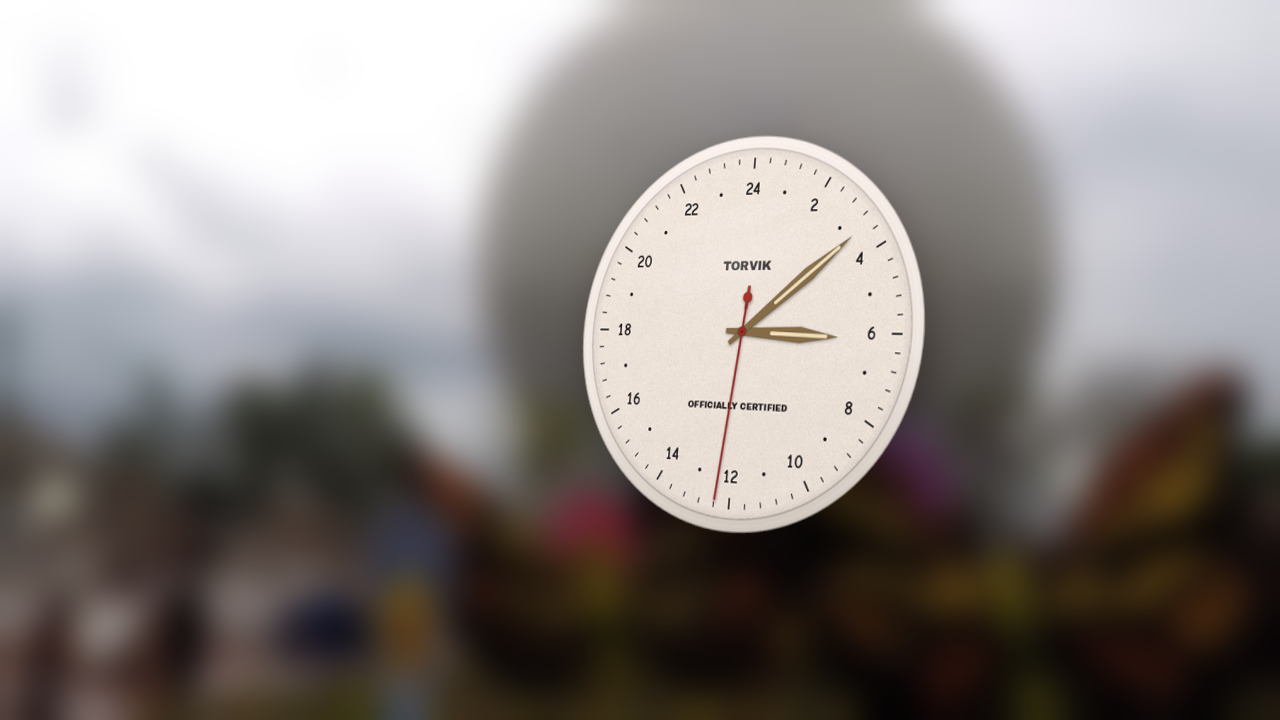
6,08,31
